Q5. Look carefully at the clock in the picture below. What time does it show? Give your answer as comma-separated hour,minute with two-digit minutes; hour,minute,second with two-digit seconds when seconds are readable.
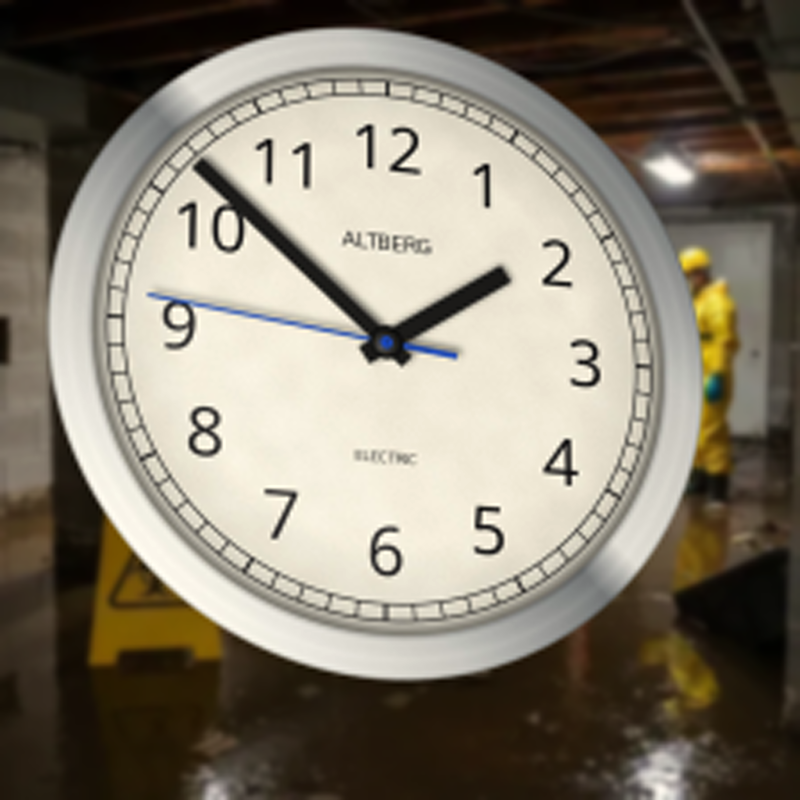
1,51,46
